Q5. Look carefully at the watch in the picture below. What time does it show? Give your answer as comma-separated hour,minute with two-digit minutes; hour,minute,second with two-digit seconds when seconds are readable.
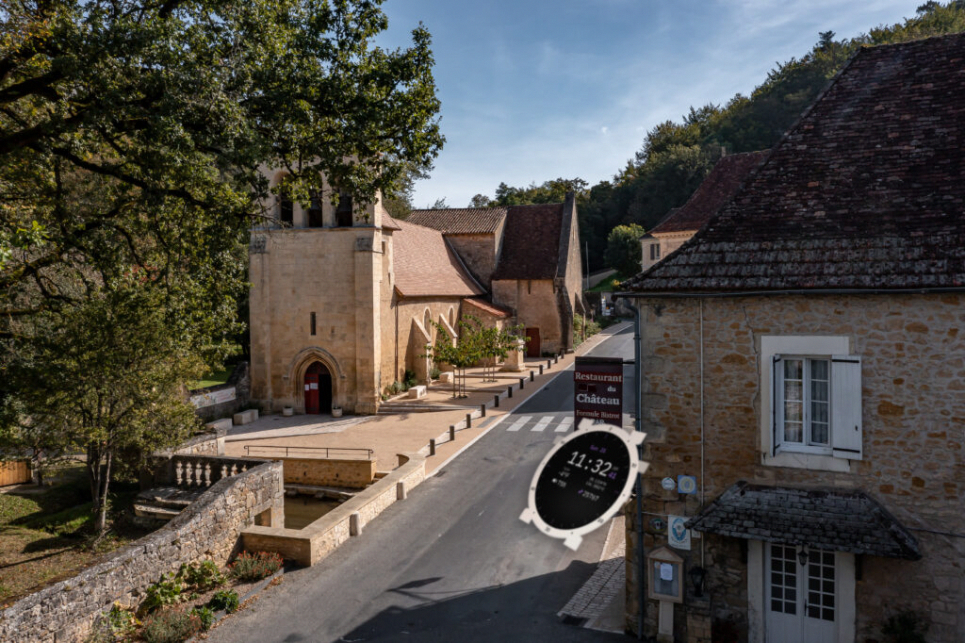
11,32
